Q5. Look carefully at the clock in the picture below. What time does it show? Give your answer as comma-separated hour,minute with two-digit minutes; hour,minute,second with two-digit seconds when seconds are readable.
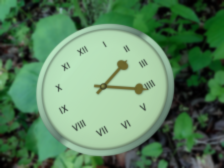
2,21
